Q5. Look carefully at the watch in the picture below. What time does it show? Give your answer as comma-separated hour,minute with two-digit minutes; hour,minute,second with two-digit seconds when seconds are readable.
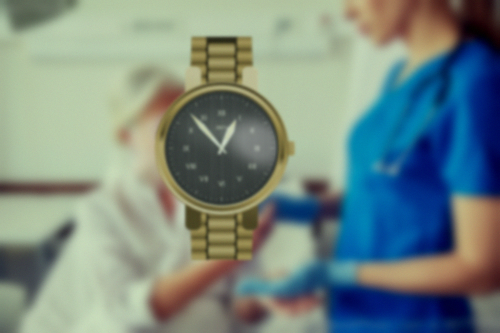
12,53
